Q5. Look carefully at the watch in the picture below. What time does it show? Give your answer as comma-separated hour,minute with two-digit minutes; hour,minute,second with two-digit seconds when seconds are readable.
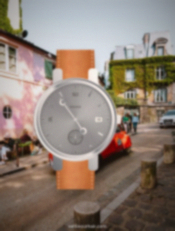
4,54
